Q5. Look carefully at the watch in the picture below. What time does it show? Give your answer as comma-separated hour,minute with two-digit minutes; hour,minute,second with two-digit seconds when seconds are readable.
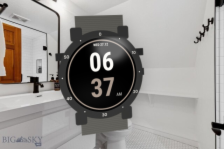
6,37
